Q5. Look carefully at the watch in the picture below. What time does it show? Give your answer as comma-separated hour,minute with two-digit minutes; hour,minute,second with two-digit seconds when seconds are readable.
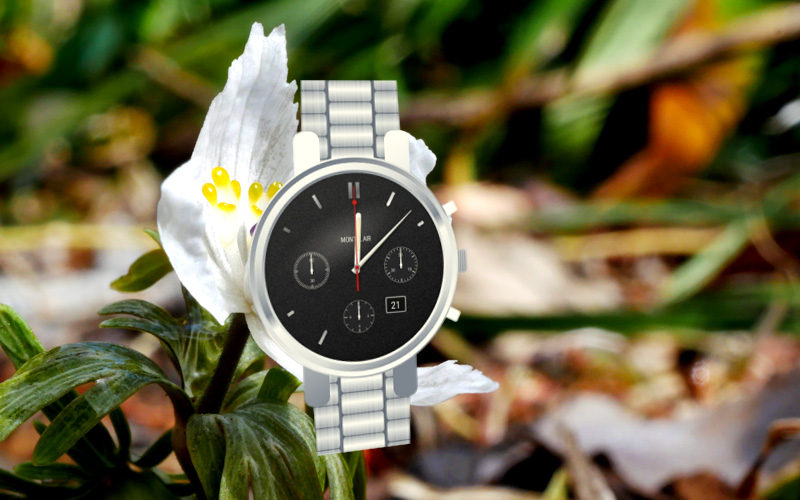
12,08
